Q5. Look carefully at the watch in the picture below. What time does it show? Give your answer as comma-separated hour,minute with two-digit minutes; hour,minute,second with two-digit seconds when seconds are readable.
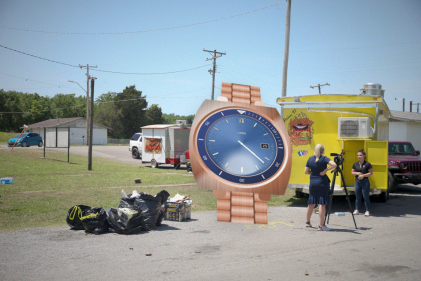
4,22
